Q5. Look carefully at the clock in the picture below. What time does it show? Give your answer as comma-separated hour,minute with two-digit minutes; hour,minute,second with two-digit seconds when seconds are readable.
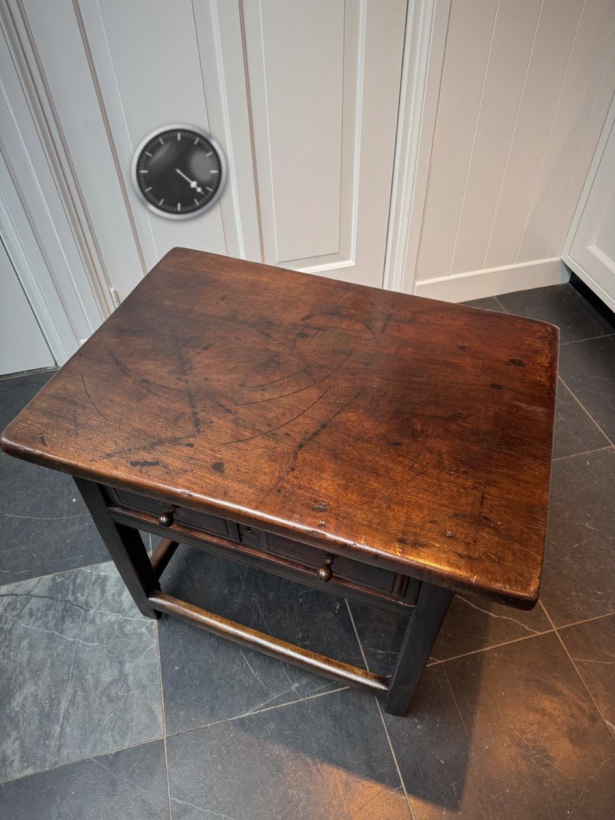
4,22
